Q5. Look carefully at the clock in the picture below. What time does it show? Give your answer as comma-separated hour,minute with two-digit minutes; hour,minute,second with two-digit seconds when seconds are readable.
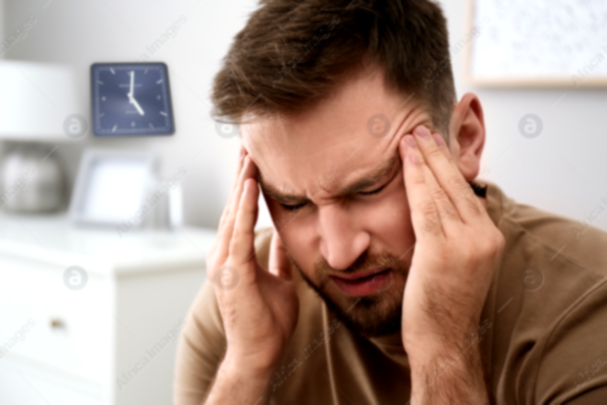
5,01
